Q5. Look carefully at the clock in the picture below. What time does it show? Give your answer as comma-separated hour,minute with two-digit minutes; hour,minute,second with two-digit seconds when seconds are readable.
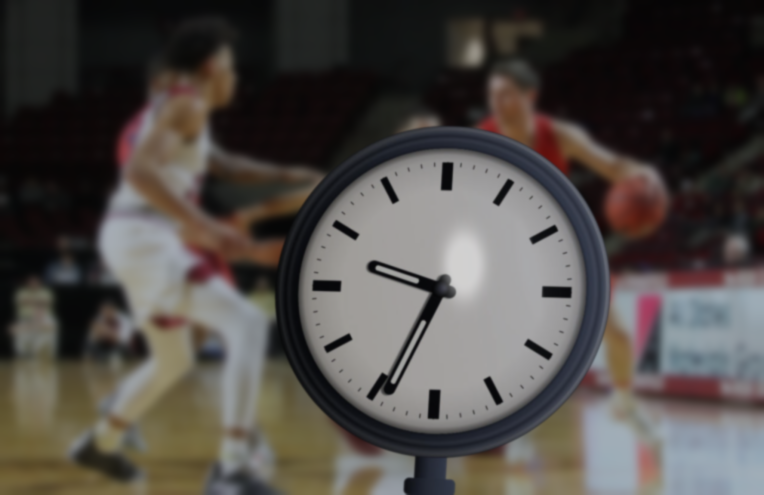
9,34
